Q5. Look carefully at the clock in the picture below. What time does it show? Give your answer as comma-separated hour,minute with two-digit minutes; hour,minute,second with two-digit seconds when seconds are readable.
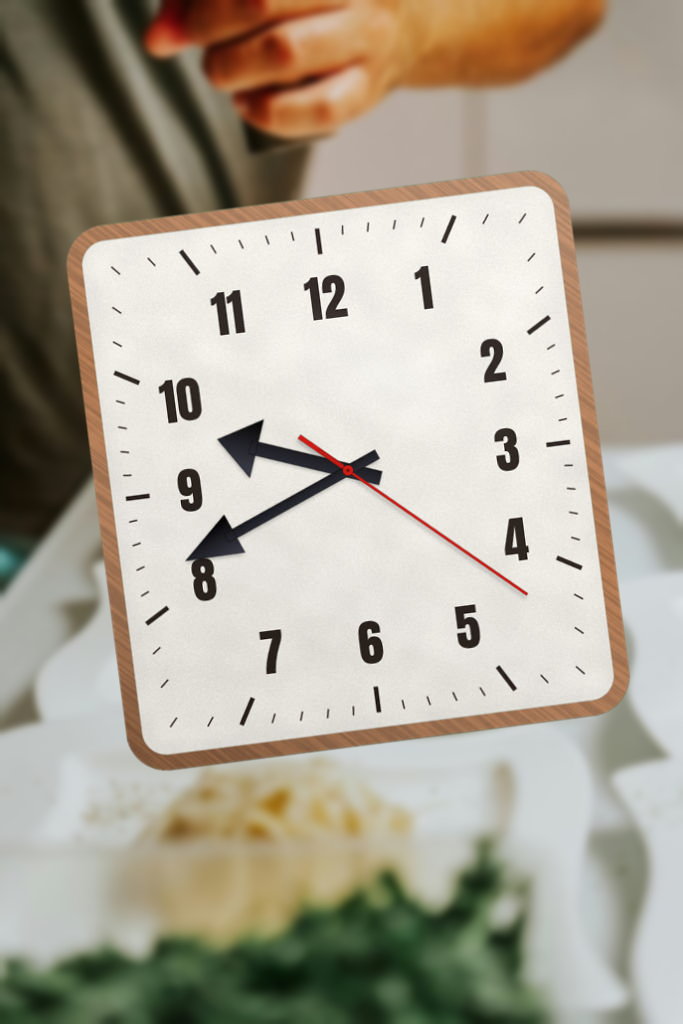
9,41,22
